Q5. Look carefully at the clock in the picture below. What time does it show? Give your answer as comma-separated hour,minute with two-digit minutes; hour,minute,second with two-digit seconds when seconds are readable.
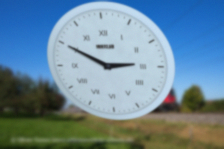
2,50
